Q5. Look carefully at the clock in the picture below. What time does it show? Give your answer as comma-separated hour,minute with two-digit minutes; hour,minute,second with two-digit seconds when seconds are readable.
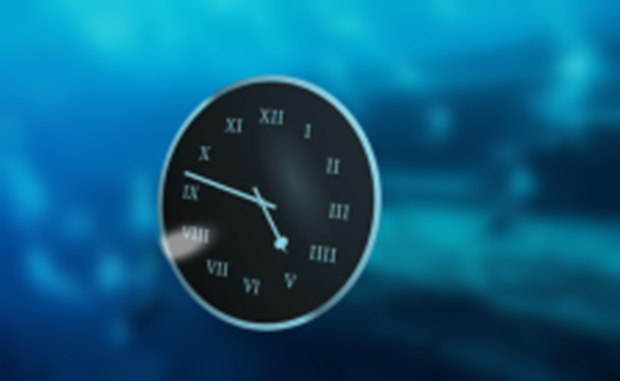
4,47
